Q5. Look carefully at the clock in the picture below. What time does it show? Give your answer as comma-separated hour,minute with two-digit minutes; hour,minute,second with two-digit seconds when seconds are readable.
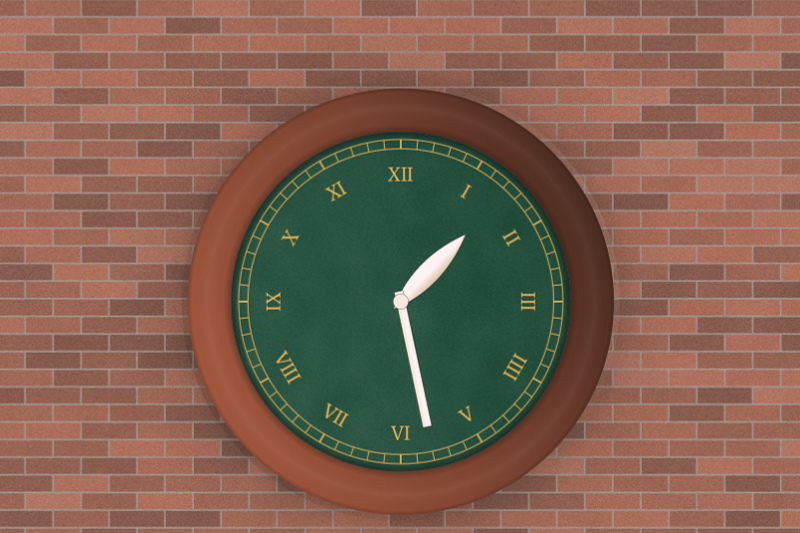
1,28
